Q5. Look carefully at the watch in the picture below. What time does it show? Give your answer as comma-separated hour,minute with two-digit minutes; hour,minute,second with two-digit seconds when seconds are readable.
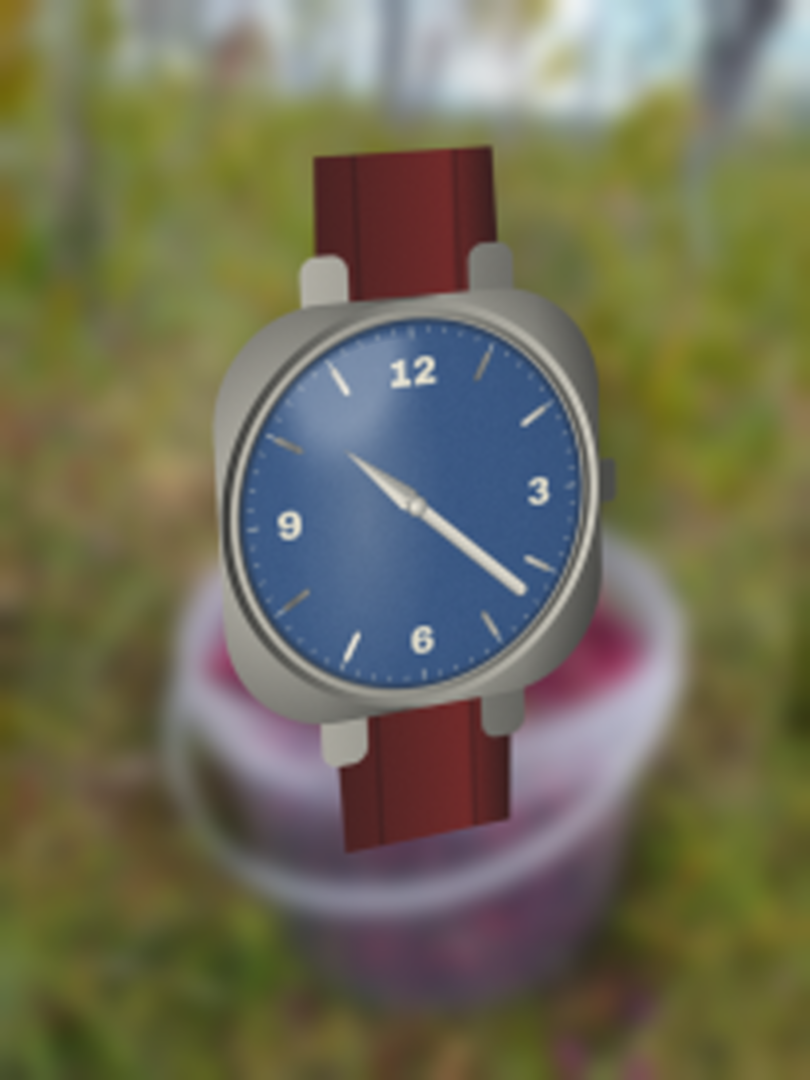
10,22
